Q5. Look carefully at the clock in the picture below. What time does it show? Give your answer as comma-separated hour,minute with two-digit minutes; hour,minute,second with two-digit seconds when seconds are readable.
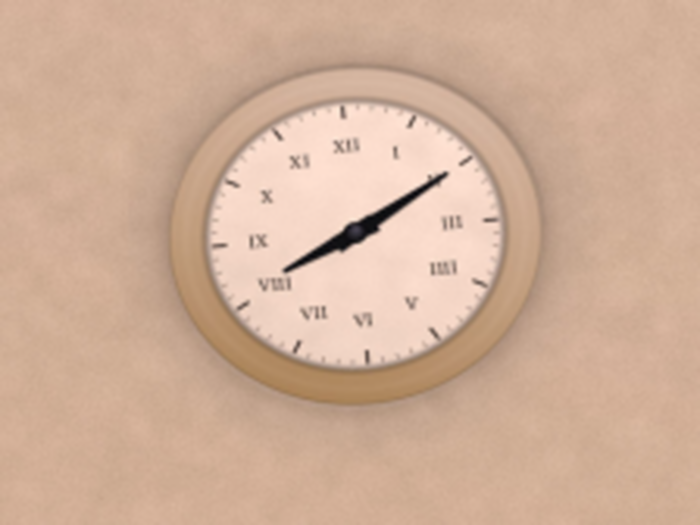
8,10
